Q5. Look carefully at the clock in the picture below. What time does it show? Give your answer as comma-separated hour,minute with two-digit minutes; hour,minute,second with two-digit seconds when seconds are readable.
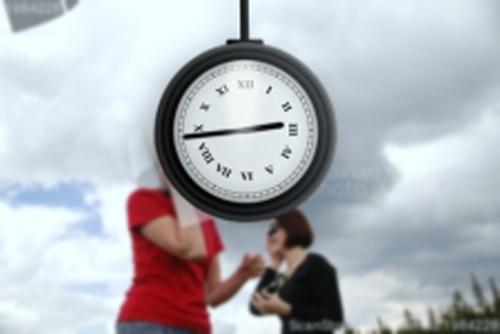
2,44
